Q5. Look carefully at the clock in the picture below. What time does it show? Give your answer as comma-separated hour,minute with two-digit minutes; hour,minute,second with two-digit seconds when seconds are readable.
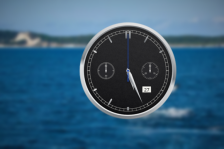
5,26
